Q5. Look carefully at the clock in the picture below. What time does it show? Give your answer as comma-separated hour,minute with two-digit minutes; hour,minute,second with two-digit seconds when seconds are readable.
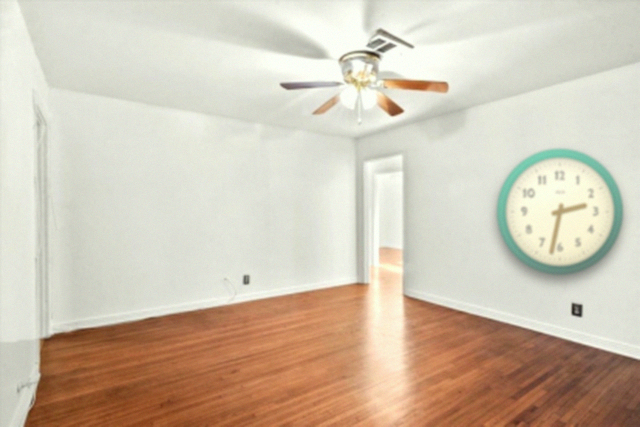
2,32
